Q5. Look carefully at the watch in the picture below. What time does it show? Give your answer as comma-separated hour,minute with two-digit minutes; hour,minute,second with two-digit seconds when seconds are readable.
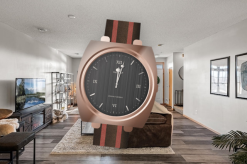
12,02
